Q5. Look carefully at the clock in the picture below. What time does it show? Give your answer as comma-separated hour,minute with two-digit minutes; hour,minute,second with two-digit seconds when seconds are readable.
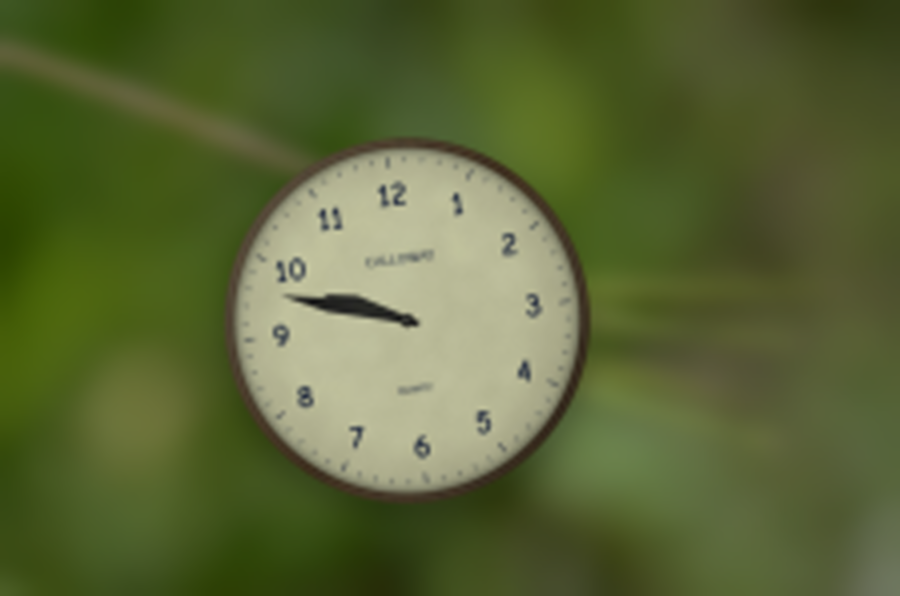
9,48
